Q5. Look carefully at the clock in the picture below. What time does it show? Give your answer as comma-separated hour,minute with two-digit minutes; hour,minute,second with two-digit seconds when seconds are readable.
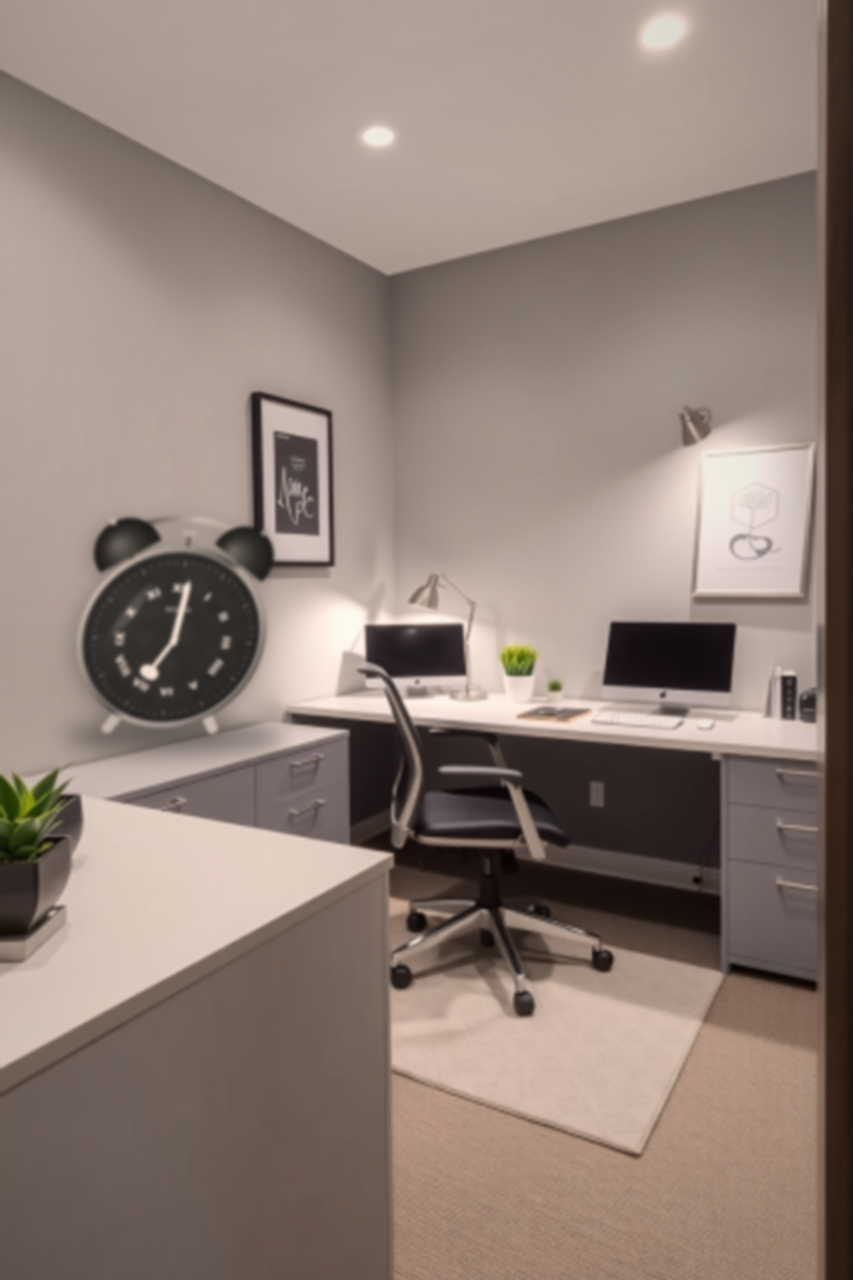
7,01
